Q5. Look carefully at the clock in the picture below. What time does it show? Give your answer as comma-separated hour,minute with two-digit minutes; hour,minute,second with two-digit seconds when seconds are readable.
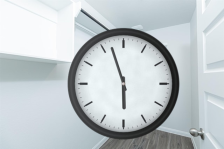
5,57
